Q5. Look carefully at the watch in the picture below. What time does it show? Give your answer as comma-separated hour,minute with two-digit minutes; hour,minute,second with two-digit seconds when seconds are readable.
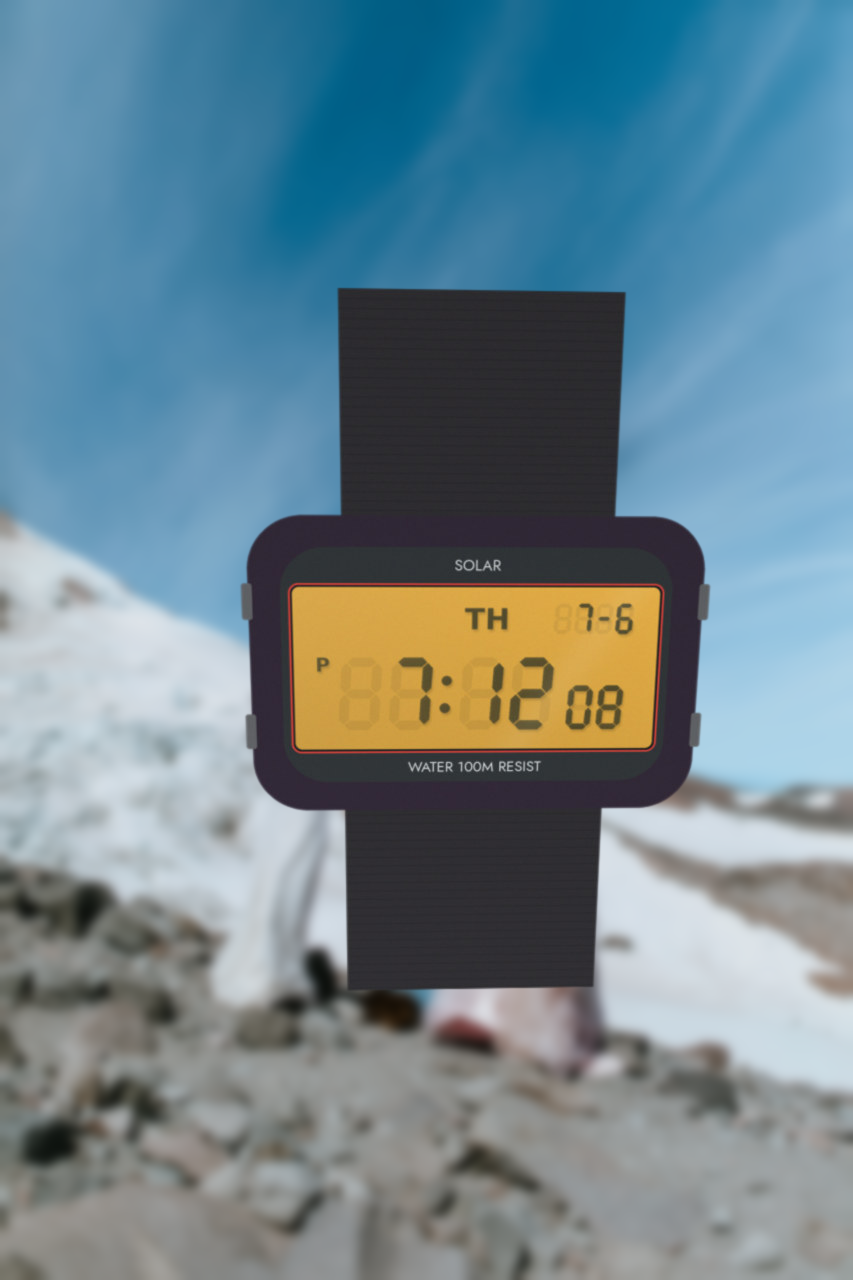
7,12,08
